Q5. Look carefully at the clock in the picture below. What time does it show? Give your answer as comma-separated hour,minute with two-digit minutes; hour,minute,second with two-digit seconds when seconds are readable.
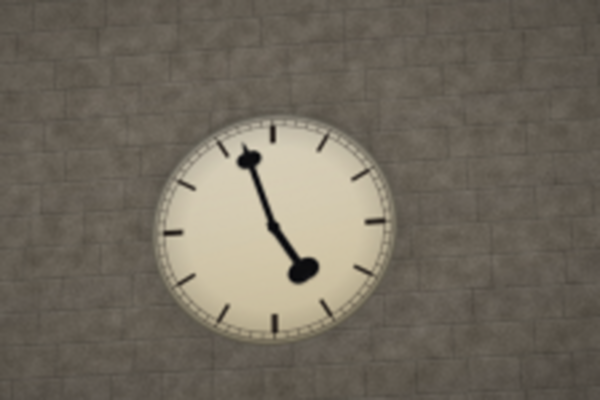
4,57
